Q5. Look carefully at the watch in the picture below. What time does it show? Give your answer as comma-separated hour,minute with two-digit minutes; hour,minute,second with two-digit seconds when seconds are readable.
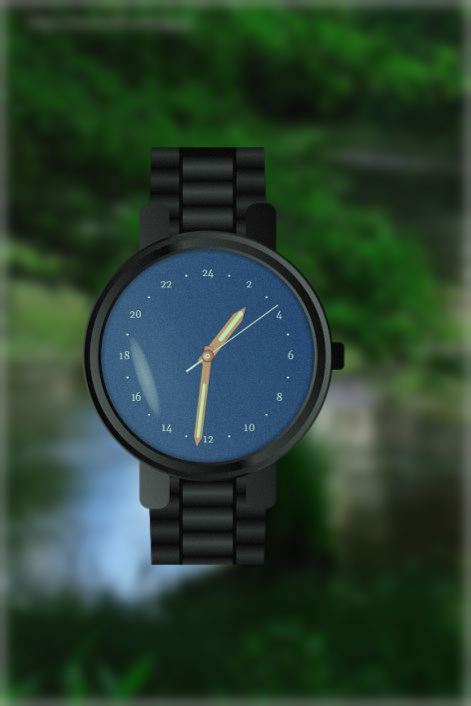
2,31,09
